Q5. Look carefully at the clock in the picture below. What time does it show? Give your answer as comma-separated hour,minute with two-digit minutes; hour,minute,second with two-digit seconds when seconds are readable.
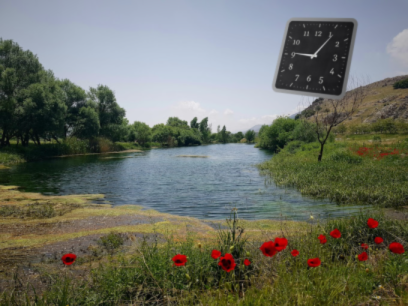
9,06
